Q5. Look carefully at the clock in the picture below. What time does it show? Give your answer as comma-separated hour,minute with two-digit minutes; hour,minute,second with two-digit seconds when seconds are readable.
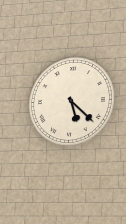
5,22
